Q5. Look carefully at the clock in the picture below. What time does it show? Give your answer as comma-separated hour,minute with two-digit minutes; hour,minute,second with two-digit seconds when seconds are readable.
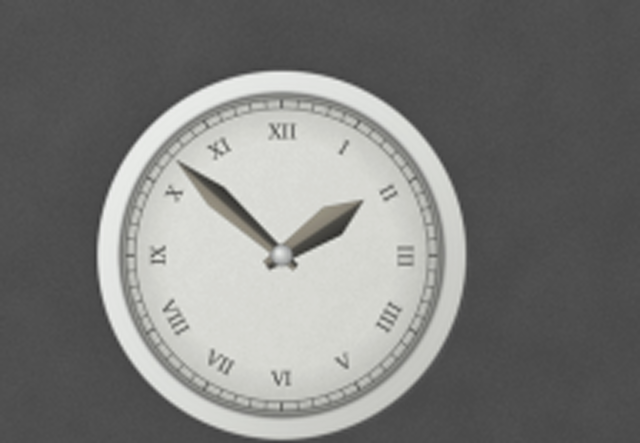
1,52
